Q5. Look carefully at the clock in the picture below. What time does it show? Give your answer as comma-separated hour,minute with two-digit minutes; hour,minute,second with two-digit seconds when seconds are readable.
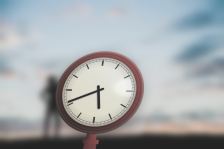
5,41
